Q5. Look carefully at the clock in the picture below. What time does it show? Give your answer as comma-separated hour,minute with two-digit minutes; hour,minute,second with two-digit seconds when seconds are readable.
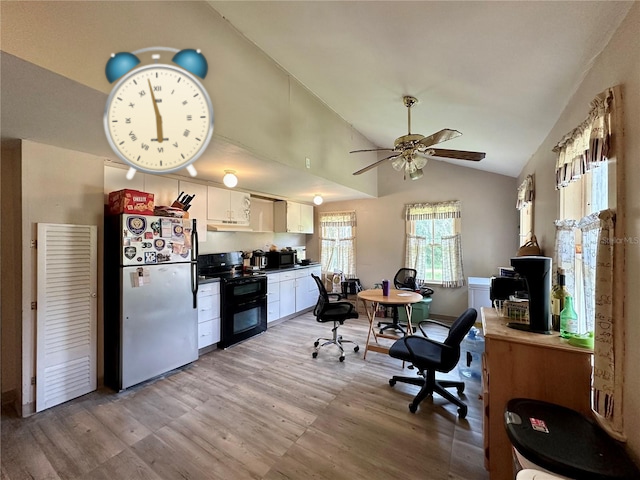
5,58
